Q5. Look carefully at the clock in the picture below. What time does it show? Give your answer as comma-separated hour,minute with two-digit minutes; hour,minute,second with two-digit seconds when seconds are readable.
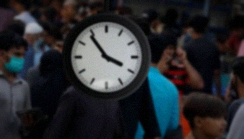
3,54
